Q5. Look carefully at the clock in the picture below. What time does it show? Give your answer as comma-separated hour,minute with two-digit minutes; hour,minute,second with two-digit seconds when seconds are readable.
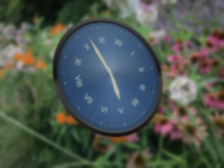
4,52
